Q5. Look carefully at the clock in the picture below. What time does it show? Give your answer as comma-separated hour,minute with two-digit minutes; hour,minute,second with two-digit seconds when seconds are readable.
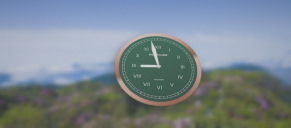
8,58
